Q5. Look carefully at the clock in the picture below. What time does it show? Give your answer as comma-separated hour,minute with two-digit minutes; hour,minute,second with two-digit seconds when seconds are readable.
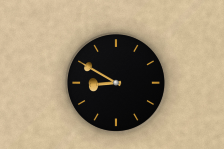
8,50
